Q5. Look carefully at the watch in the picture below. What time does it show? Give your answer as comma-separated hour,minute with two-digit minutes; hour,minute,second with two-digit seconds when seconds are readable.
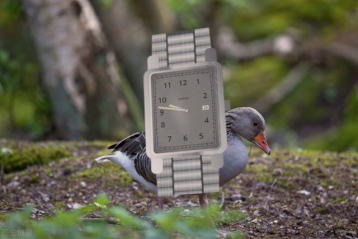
9,47
